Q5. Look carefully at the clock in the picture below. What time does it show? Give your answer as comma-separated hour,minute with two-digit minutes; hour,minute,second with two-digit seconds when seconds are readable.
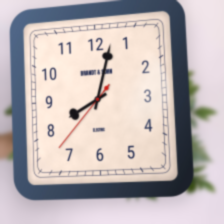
8,02,37
